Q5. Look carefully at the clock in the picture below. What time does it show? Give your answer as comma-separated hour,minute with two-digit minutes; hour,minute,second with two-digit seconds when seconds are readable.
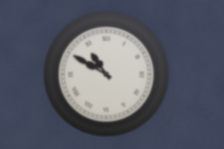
10,50
